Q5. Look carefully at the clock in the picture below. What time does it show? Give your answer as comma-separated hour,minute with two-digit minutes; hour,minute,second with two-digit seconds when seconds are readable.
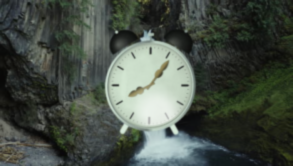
8,06
